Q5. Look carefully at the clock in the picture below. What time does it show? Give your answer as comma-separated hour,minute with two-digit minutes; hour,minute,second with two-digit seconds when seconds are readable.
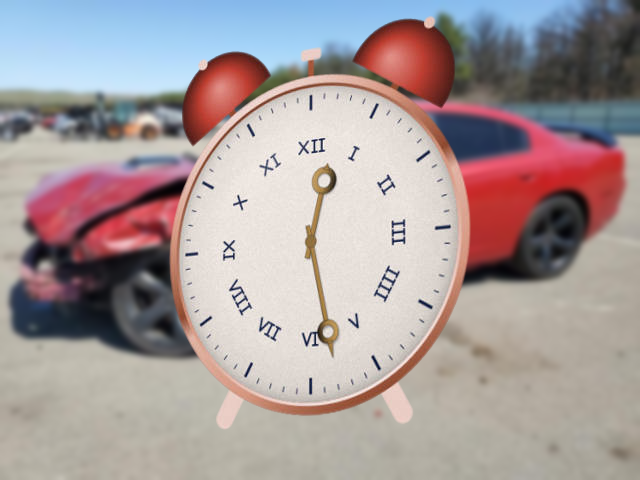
12,28
